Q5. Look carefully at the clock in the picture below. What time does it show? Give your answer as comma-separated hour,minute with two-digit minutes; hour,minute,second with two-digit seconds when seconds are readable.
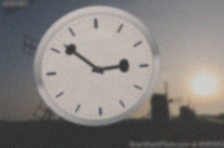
2,52
